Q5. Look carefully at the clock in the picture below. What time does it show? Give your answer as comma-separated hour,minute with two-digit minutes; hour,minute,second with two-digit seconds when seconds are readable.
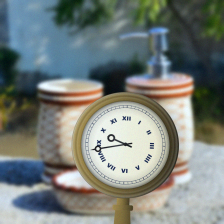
9,43
